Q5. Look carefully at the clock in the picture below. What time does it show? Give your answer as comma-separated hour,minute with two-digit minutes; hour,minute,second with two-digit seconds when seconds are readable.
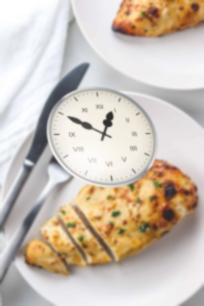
12,50
